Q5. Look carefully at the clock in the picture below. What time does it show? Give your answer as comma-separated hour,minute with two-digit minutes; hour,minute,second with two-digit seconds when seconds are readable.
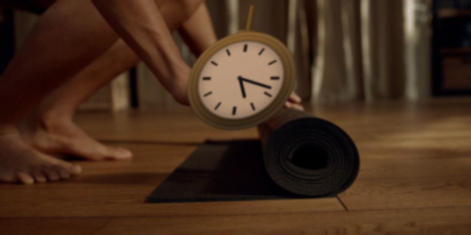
5,18
